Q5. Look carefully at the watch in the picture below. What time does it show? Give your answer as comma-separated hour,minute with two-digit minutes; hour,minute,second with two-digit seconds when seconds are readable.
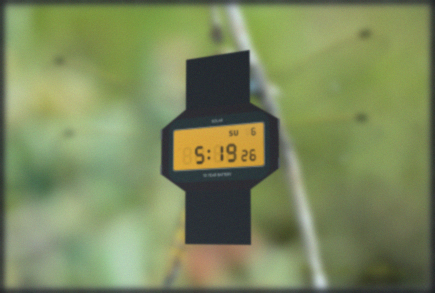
5,19,26
